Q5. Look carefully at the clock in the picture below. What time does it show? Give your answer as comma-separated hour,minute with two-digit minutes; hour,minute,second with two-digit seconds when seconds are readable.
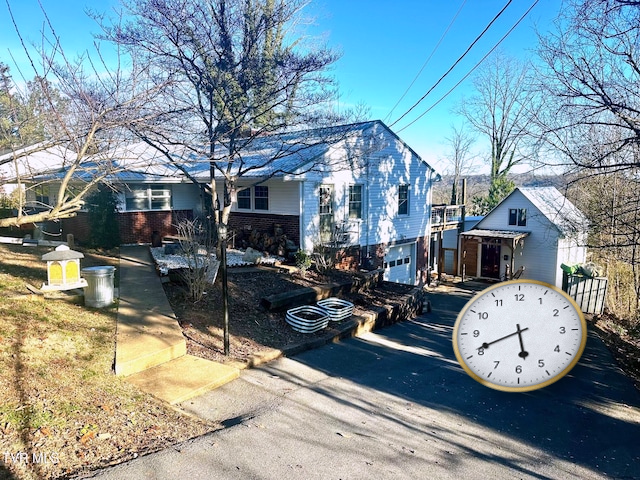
5,41
